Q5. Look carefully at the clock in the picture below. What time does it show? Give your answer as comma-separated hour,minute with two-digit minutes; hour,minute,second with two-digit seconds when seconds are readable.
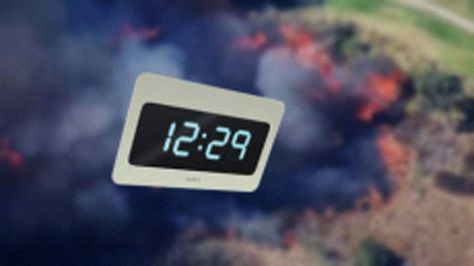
12,29
